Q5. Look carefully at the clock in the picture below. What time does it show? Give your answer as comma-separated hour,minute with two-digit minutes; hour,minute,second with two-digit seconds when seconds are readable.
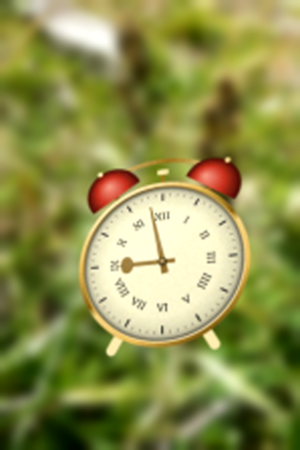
8,58
